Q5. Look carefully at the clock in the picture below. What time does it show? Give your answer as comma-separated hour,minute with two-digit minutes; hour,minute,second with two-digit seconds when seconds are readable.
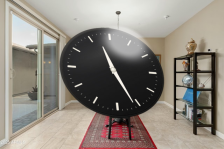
11,26
